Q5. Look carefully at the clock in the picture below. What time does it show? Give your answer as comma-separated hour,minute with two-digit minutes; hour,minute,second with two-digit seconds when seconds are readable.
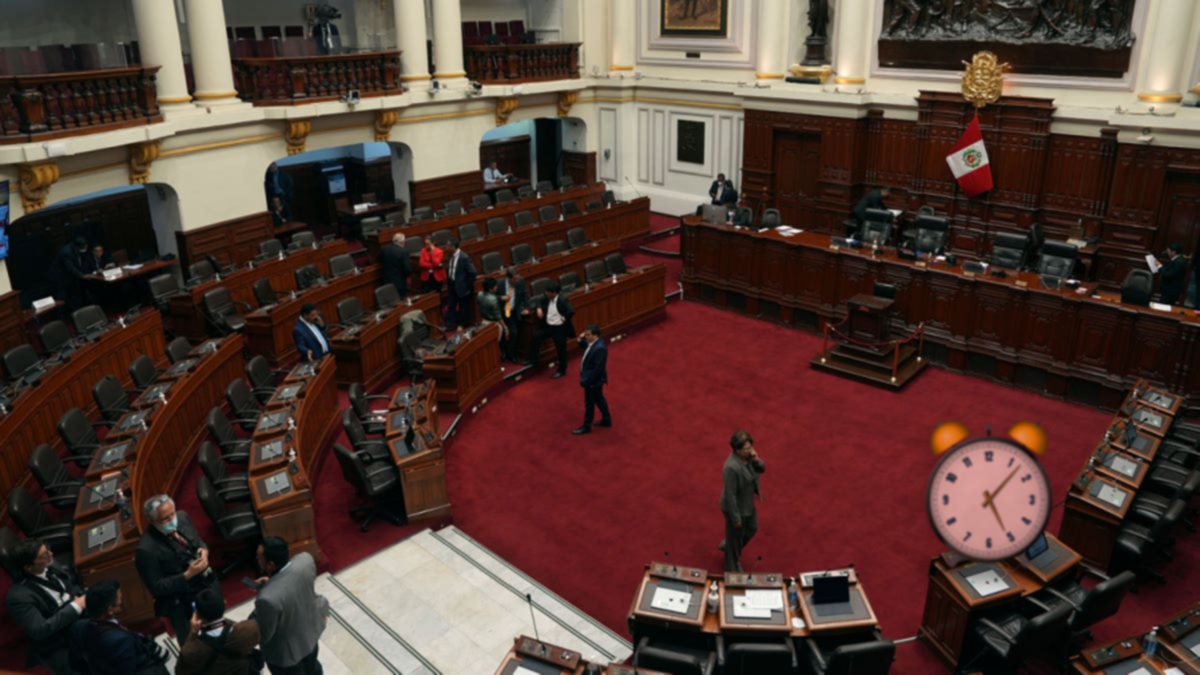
5,07
